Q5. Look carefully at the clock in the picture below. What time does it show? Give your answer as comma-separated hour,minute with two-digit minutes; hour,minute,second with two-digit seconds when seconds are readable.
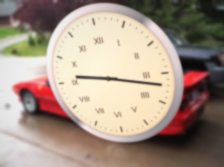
9,17
